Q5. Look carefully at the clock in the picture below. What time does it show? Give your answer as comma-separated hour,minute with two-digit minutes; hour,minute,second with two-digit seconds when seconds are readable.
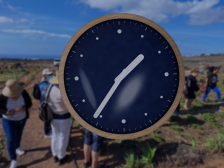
1,36
